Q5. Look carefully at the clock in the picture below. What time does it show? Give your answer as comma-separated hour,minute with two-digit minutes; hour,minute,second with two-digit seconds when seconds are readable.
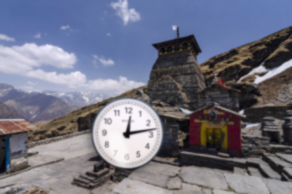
12,13
